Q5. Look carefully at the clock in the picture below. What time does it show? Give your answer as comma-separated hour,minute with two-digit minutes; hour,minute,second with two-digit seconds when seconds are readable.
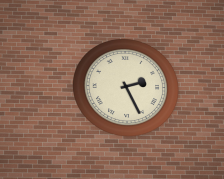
2,26
